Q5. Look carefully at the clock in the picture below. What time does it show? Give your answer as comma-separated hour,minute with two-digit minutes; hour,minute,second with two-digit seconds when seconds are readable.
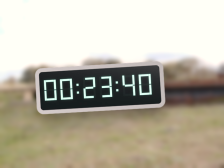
0,23,40
